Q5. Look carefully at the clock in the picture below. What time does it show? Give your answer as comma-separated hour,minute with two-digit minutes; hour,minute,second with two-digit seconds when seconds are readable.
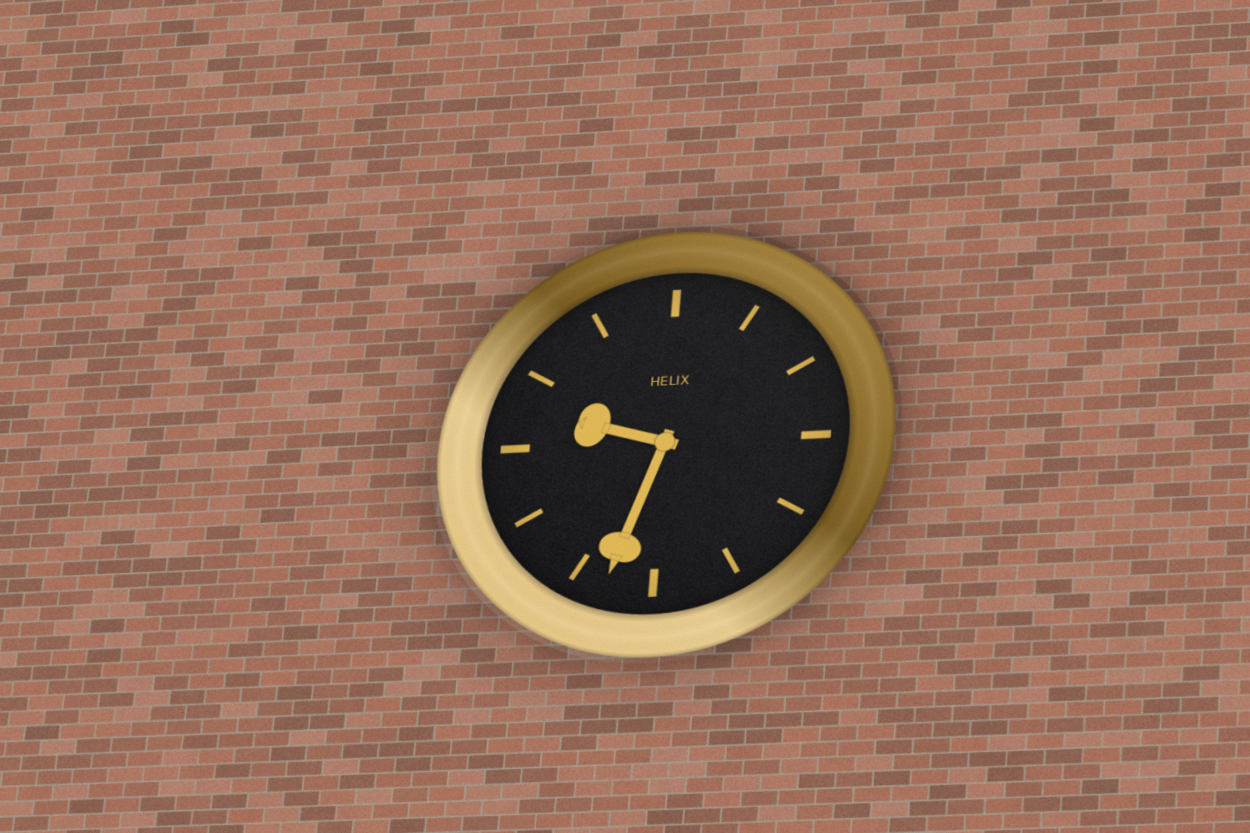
9,33
